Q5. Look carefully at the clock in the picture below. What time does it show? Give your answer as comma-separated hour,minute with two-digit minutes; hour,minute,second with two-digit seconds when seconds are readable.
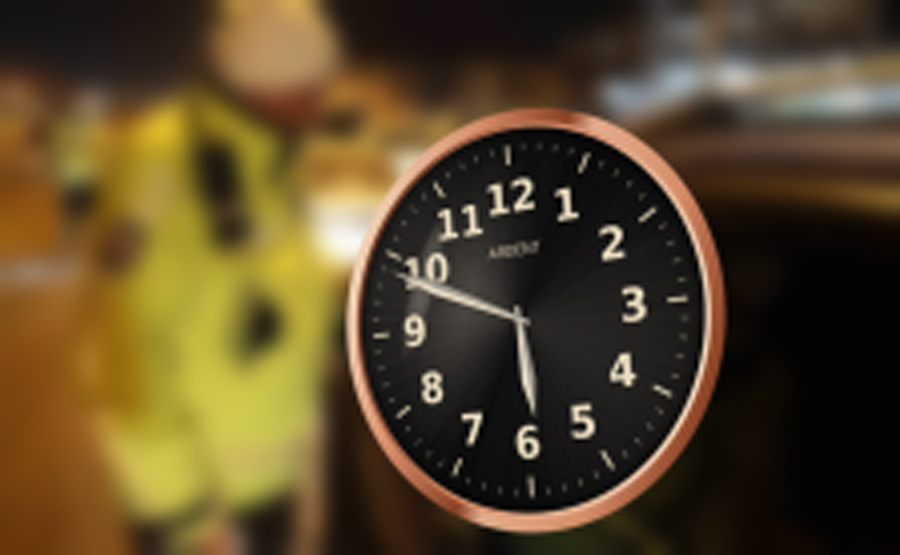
5,49
